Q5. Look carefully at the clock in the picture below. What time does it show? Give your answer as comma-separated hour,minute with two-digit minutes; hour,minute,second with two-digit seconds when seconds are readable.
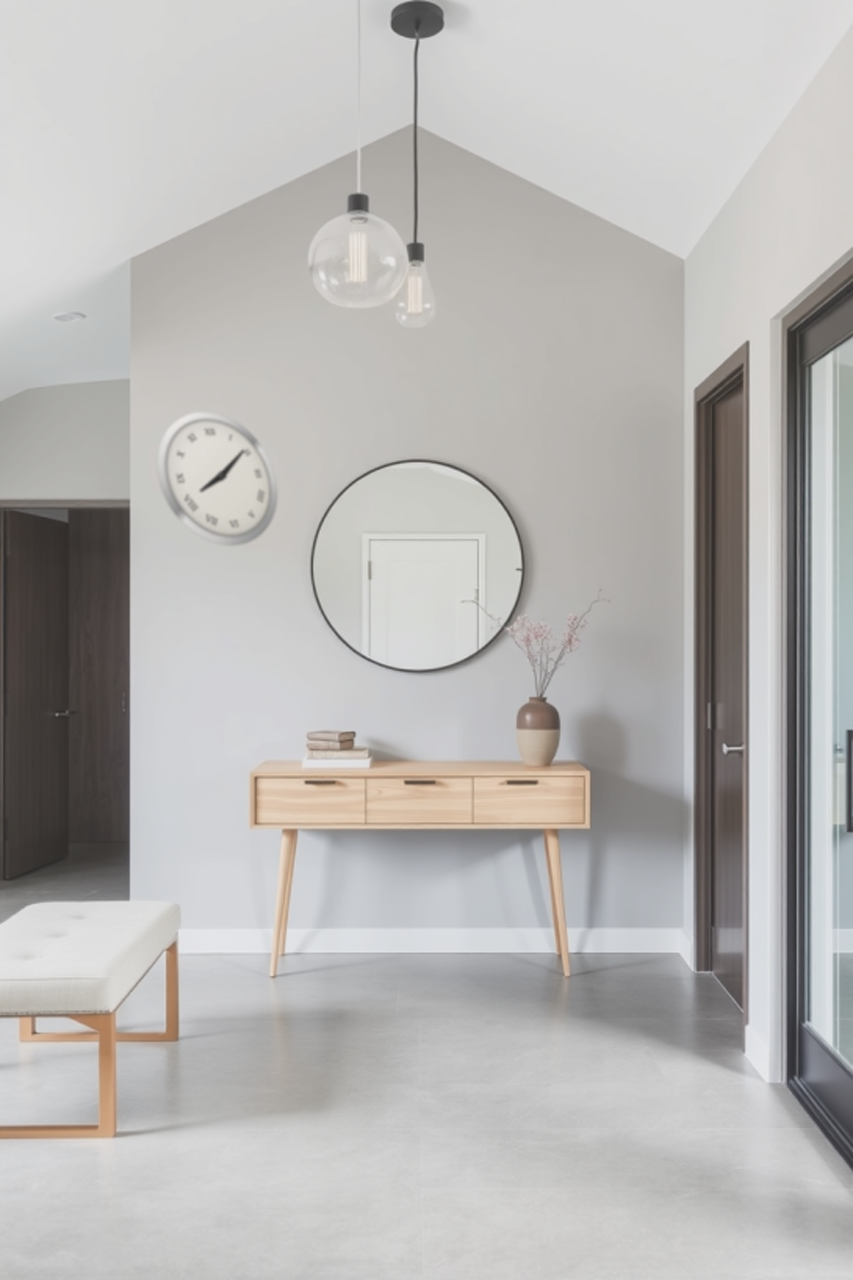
8,09
